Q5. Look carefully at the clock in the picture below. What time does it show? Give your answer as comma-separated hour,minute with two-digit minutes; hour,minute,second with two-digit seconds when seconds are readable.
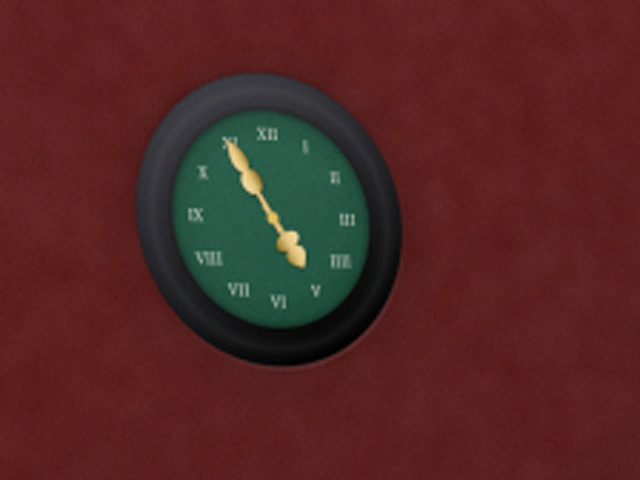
4,55
